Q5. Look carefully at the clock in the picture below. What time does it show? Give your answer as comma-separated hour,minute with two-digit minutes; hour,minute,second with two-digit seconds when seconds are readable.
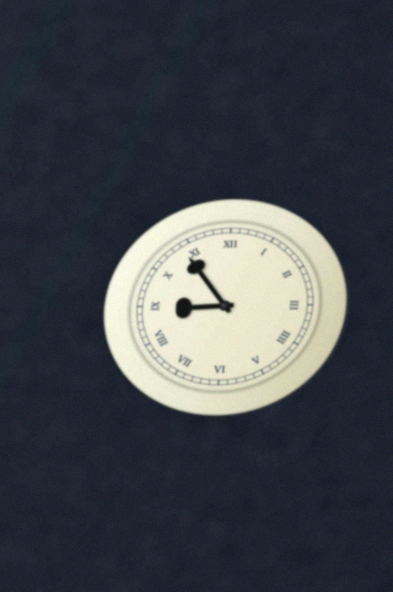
8,54
